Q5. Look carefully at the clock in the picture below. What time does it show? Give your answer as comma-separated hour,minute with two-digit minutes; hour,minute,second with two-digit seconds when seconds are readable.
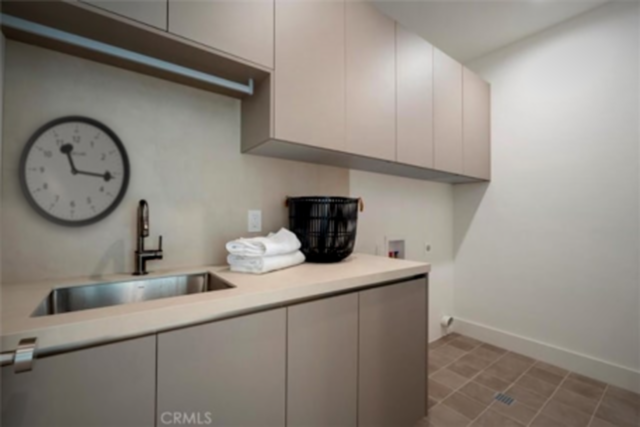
11,16
